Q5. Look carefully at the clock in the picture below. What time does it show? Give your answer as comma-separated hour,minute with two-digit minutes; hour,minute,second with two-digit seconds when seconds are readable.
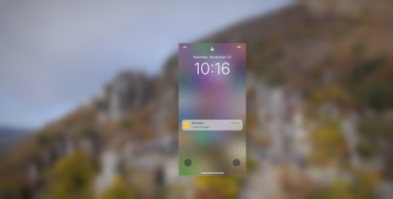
10,16
